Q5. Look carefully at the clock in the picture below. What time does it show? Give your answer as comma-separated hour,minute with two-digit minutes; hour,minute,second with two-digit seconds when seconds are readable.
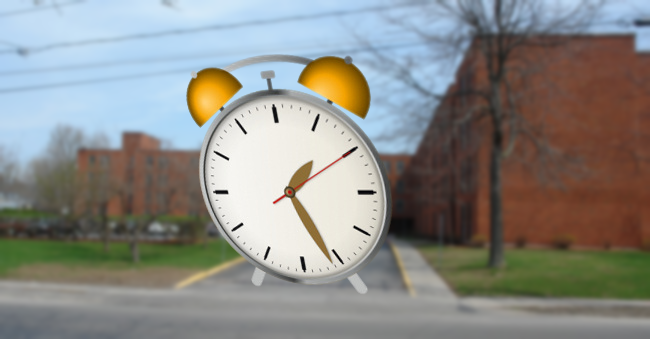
1,26,10
